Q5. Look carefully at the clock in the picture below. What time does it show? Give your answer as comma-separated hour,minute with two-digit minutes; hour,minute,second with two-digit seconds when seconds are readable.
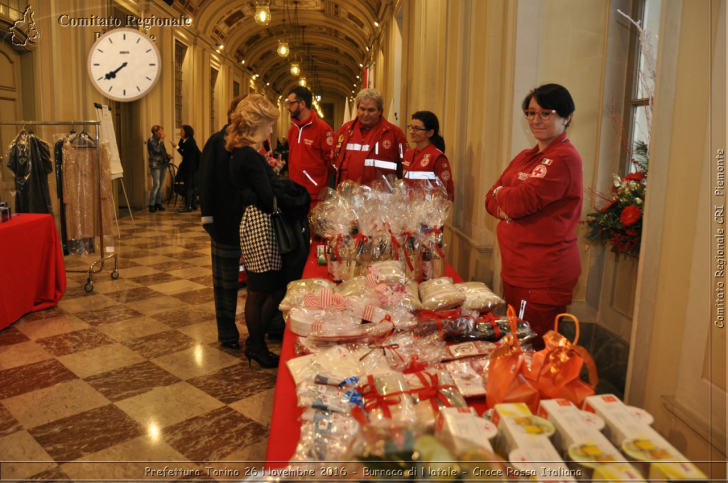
7,39
